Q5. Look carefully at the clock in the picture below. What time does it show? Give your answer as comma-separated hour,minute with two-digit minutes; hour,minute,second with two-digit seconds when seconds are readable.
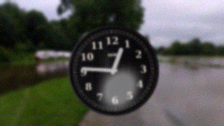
12,46
